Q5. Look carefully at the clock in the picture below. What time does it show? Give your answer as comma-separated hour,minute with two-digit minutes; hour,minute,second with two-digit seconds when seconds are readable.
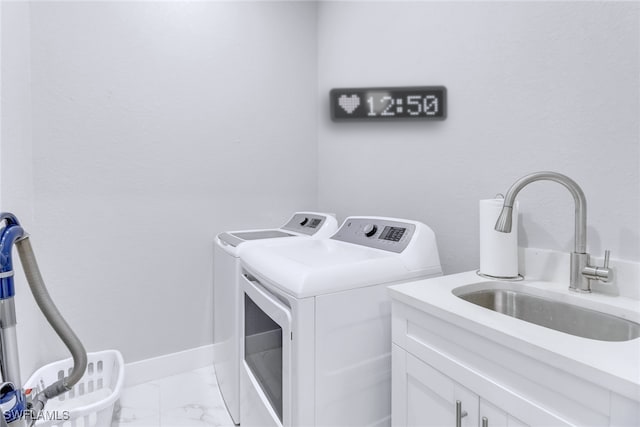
12,50
